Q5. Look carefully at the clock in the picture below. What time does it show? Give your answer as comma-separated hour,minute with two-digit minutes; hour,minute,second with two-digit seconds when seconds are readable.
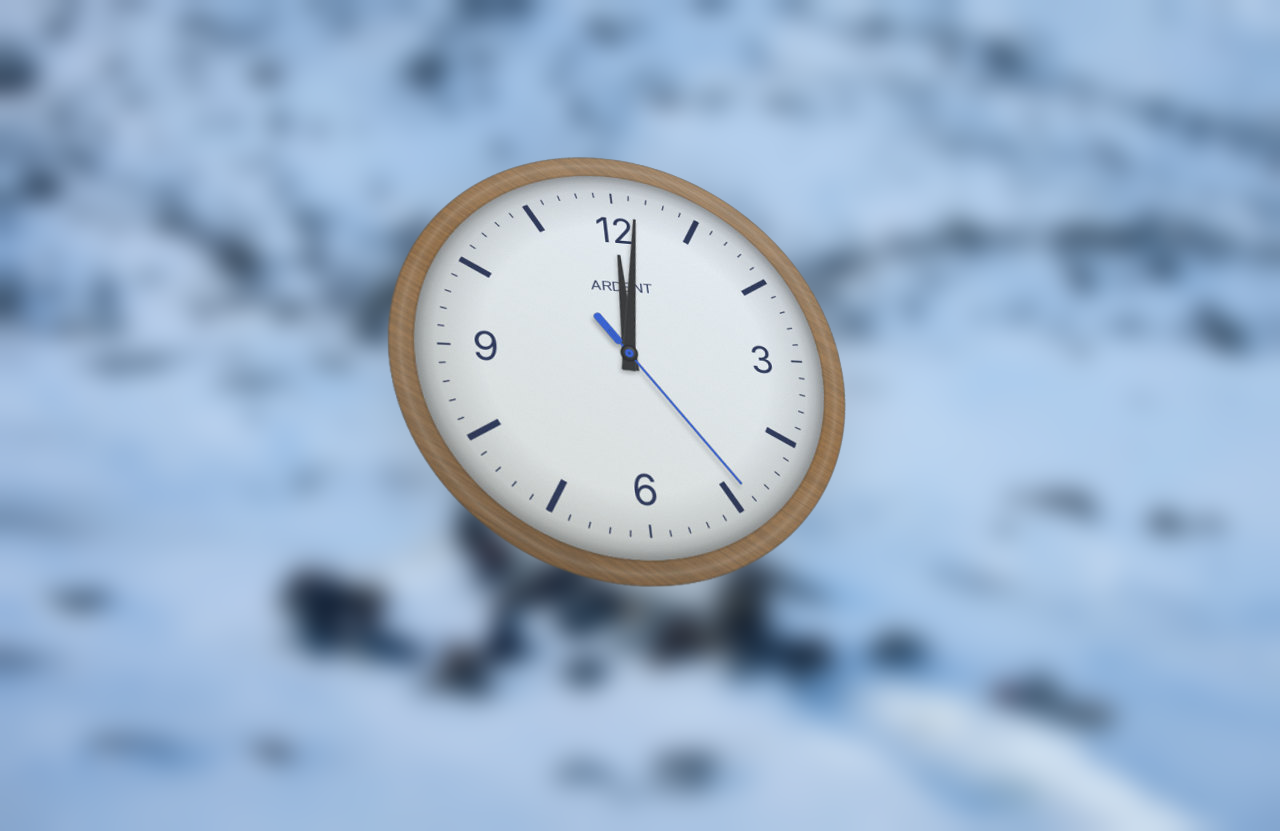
12,01,24
